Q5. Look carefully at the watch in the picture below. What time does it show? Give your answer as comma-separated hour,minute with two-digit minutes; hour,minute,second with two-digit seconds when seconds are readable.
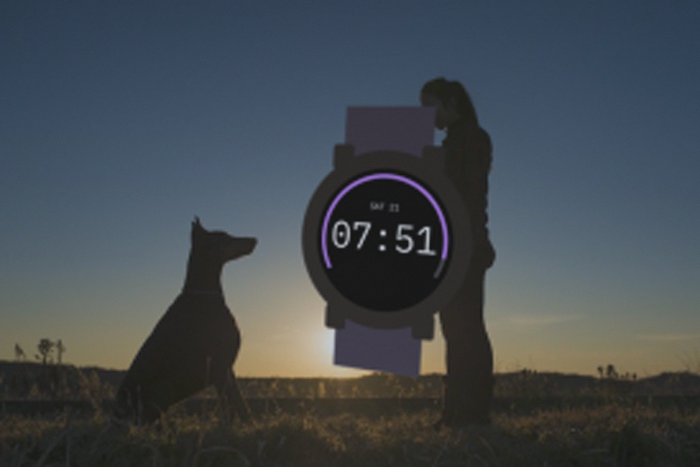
7,51
